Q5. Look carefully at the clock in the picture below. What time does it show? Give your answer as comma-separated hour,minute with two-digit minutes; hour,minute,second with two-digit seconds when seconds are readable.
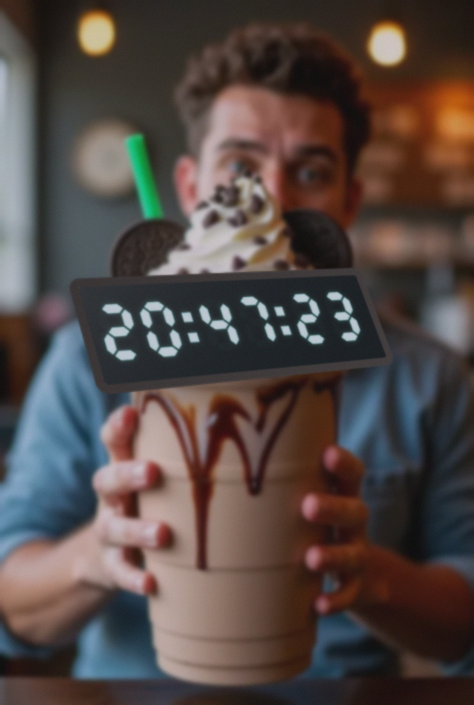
20,47,23
